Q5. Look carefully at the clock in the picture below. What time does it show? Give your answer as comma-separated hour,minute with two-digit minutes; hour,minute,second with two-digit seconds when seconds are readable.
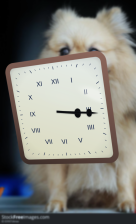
3,16
